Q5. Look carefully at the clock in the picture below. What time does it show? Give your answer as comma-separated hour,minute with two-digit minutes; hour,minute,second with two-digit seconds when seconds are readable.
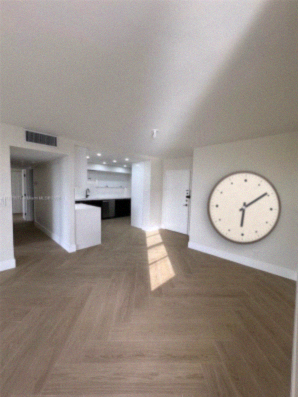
6,09
